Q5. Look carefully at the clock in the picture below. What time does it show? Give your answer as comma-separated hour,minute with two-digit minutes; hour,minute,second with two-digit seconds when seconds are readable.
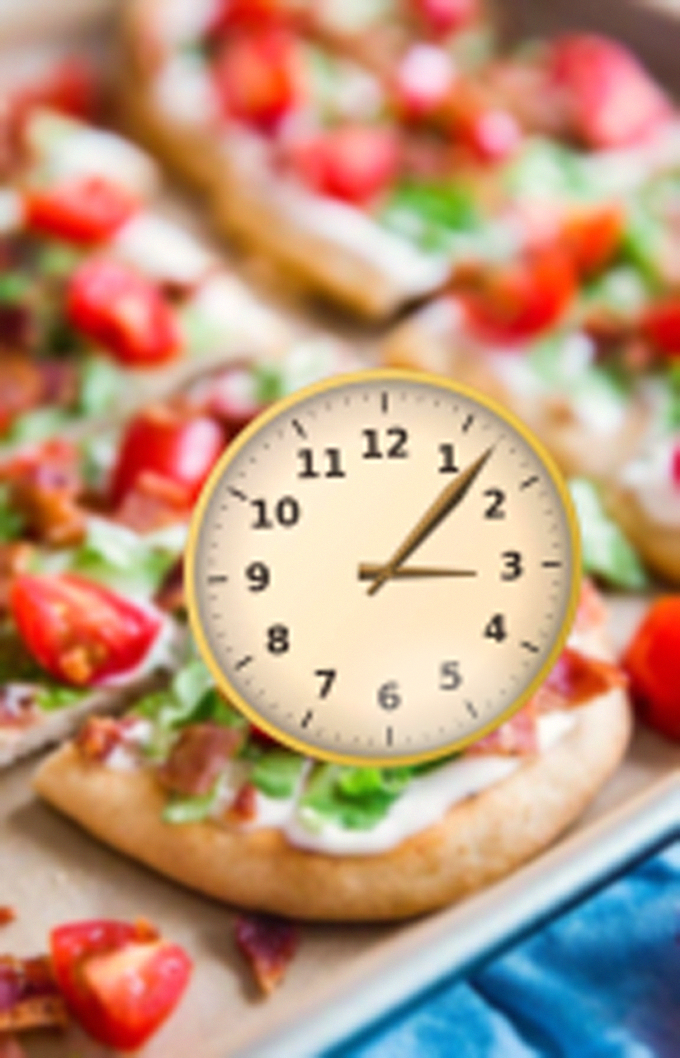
3,07
